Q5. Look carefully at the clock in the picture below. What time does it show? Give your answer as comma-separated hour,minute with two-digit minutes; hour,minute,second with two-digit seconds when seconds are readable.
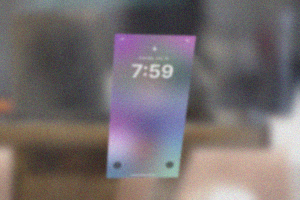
7,59
